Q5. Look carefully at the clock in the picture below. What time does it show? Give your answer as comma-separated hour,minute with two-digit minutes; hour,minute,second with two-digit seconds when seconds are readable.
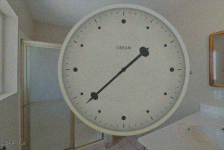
1,38
